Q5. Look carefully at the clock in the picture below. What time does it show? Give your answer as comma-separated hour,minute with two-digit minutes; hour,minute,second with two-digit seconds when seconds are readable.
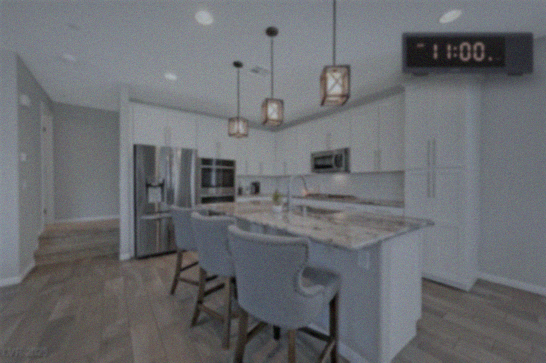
11,00
